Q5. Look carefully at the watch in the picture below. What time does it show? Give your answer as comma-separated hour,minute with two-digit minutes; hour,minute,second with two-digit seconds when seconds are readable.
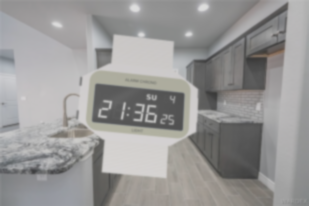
21,36
